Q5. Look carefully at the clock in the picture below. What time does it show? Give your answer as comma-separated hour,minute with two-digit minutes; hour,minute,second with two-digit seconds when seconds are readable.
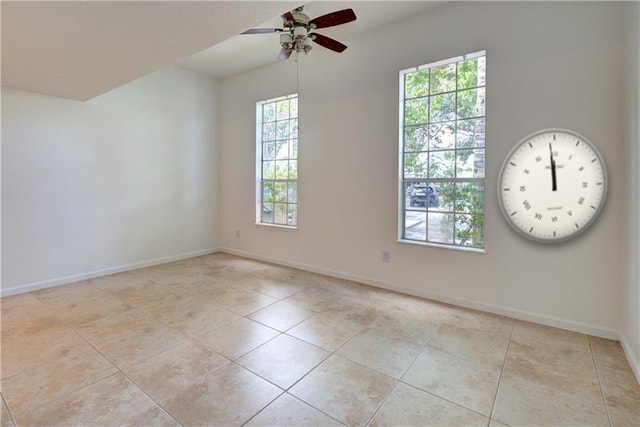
11,59
